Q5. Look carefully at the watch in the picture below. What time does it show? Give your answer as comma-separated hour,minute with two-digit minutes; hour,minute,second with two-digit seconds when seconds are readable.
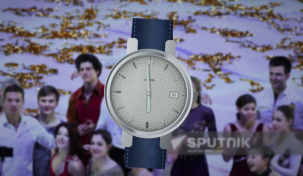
5,59
